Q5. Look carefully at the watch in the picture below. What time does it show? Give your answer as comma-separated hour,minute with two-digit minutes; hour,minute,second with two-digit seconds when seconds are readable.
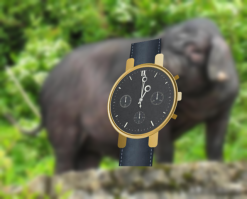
1,01
